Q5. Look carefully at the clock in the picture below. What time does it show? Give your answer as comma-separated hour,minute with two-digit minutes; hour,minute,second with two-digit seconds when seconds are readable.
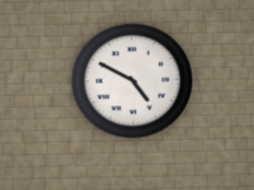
4,50
